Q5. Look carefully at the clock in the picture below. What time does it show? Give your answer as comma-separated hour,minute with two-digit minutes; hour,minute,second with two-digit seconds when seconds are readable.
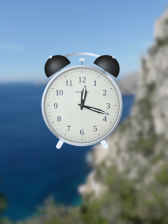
12,18
